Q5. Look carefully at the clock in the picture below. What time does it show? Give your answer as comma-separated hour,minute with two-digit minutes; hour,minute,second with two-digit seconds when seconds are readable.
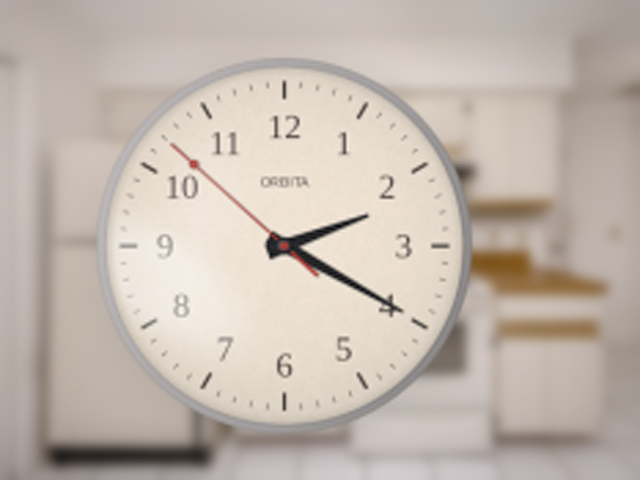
2,19,52
